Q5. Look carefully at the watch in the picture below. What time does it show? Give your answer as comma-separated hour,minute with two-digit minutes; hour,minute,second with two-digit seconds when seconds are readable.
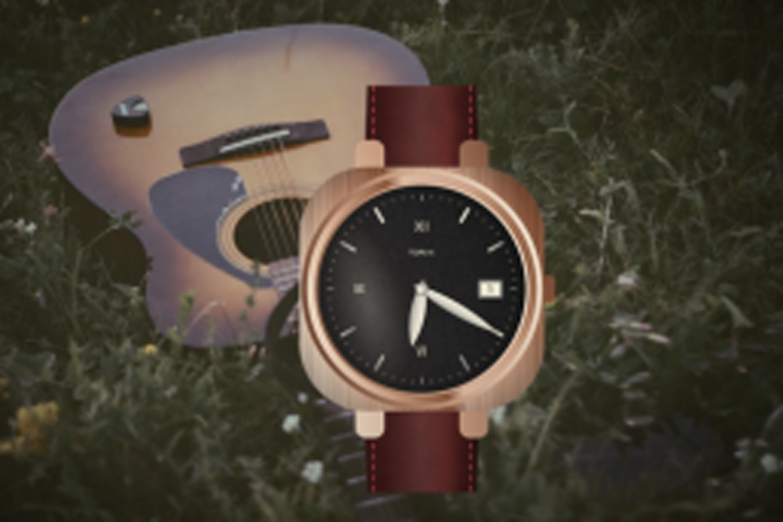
6,20
